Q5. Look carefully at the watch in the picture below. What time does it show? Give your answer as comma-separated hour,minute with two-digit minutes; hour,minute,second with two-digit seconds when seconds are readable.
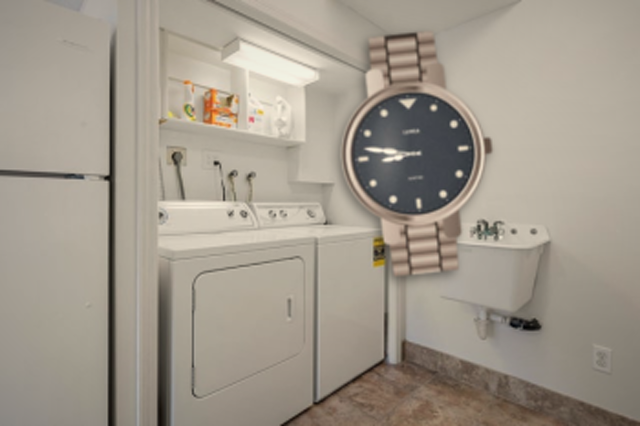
8,47
